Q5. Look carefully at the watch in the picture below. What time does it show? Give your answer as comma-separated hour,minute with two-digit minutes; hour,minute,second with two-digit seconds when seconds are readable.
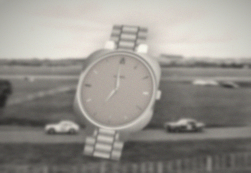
6,59
